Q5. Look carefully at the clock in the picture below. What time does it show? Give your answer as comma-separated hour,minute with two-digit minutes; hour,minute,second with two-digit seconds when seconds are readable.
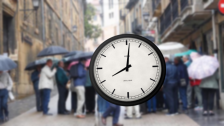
8,01
